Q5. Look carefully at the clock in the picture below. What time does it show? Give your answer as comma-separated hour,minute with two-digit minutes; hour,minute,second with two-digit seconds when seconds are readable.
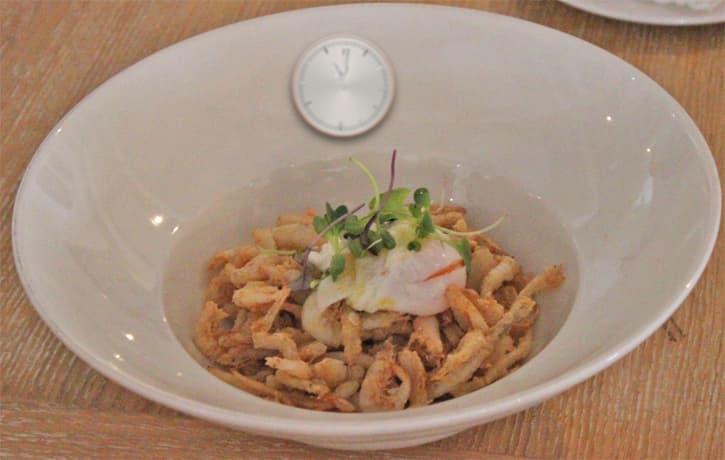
11,00
